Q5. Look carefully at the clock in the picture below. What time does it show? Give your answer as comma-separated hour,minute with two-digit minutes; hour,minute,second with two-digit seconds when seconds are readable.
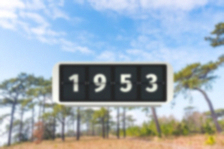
19,53
